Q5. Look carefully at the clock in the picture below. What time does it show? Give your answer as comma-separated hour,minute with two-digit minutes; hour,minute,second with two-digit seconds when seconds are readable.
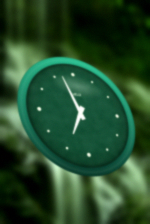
6,57
